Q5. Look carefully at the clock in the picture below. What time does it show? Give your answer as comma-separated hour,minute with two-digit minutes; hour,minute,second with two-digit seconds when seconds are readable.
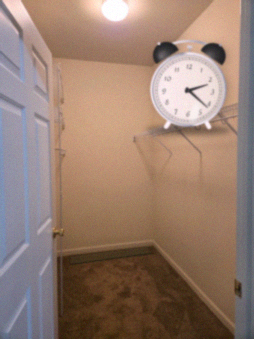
2,22
